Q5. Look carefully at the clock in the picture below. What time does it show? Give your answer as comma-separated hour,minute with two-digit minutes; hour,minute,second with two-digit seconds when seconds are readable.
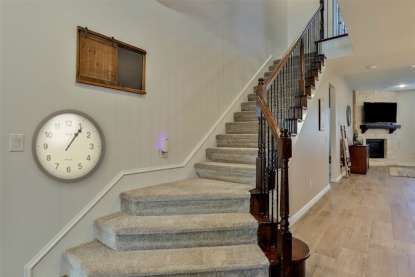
1,06
